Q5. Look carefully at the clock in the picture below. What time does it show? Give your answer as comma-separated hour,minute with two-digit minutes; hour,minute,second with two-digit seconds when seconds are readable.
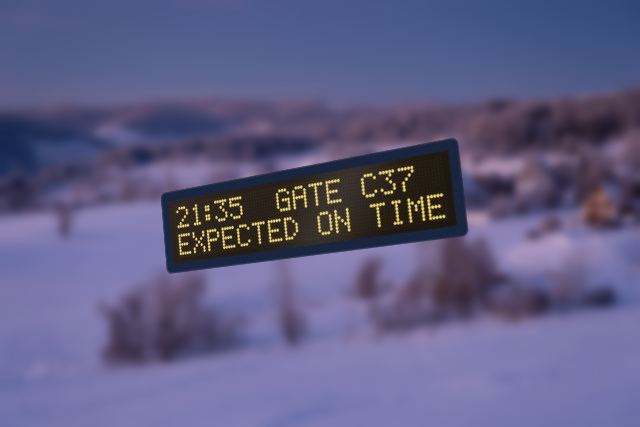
21,35
